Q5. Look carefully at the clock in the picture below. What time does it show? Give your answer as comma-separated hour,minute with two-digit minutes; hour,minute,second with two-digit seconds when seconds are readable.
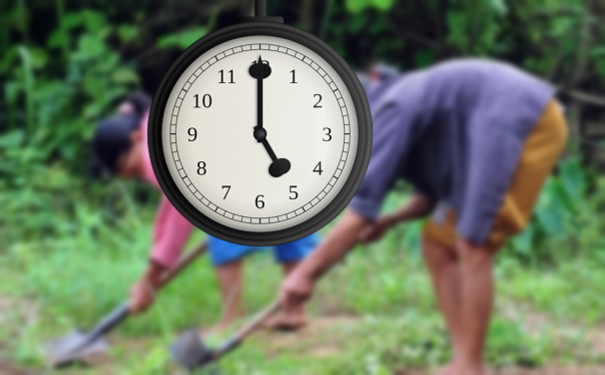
5,00
